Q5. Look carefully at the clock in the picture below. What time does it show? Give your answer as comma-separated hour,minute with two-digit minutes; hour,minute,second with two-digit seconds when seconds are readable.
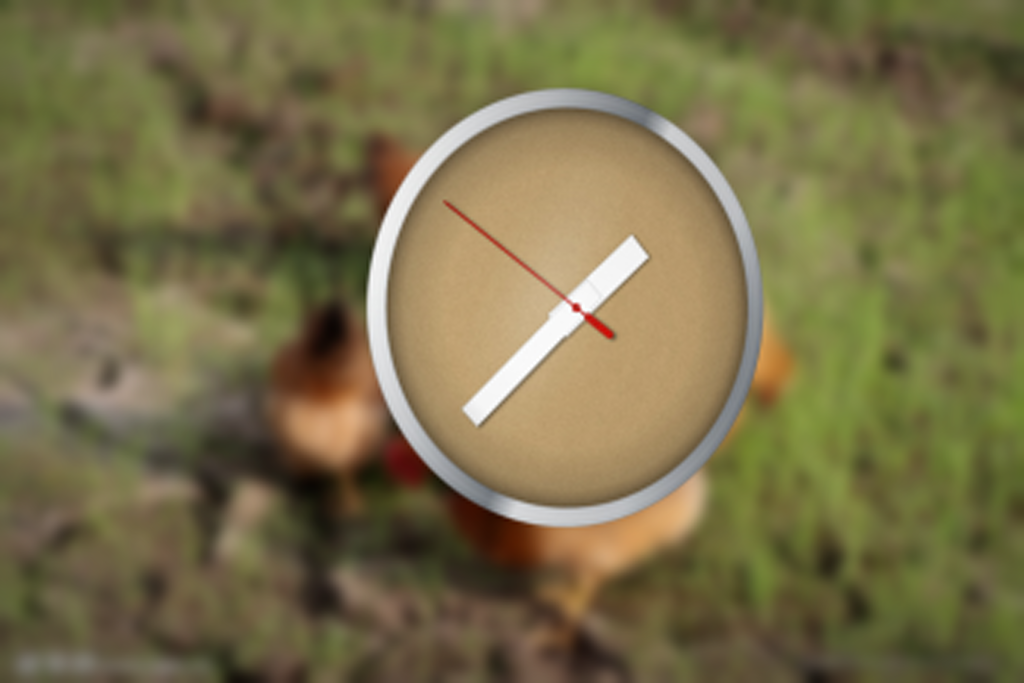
1,37,51
